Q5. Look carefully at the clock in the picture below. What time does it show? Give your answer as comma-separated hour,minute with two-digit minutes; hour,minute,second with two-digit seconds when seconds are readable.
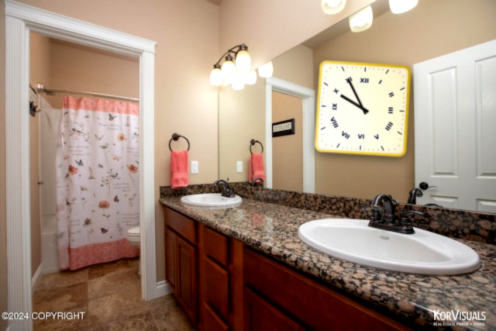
9,55
